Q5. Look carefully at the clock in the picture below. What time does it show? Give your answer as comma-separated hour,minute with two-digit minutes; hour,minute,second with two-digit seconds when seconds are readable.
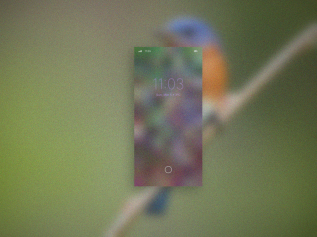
11,03
